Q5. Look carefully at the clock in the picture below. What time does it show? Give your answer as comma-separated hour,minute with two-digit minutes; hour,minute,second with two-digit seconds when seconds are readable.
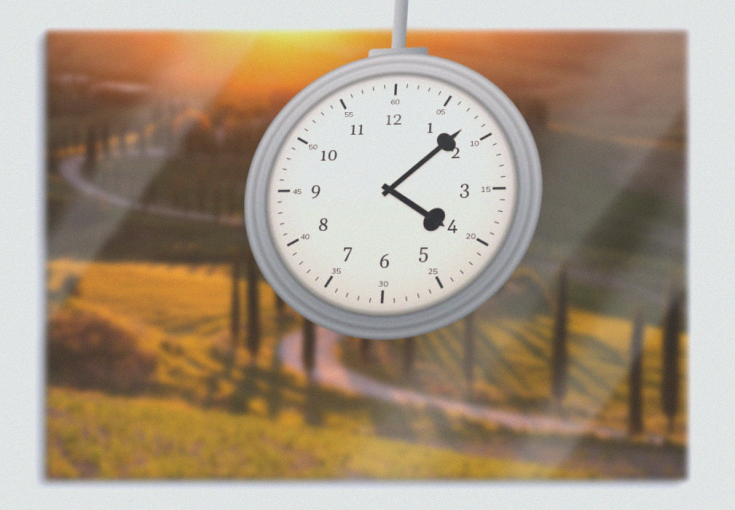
4,08
